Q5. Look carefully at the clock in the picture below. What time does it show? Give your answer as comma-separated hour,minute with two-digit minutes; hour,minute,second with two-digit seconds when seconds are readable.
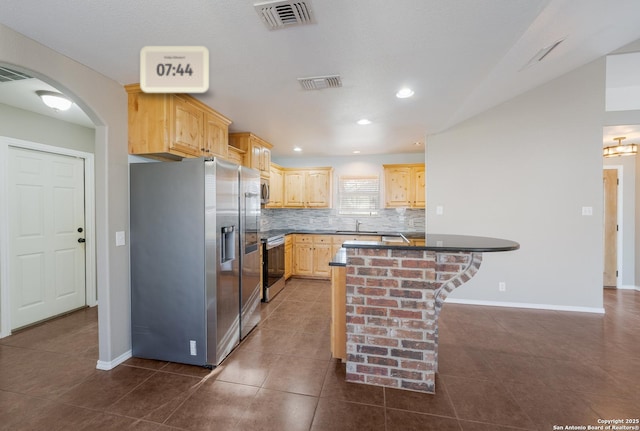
7,44
